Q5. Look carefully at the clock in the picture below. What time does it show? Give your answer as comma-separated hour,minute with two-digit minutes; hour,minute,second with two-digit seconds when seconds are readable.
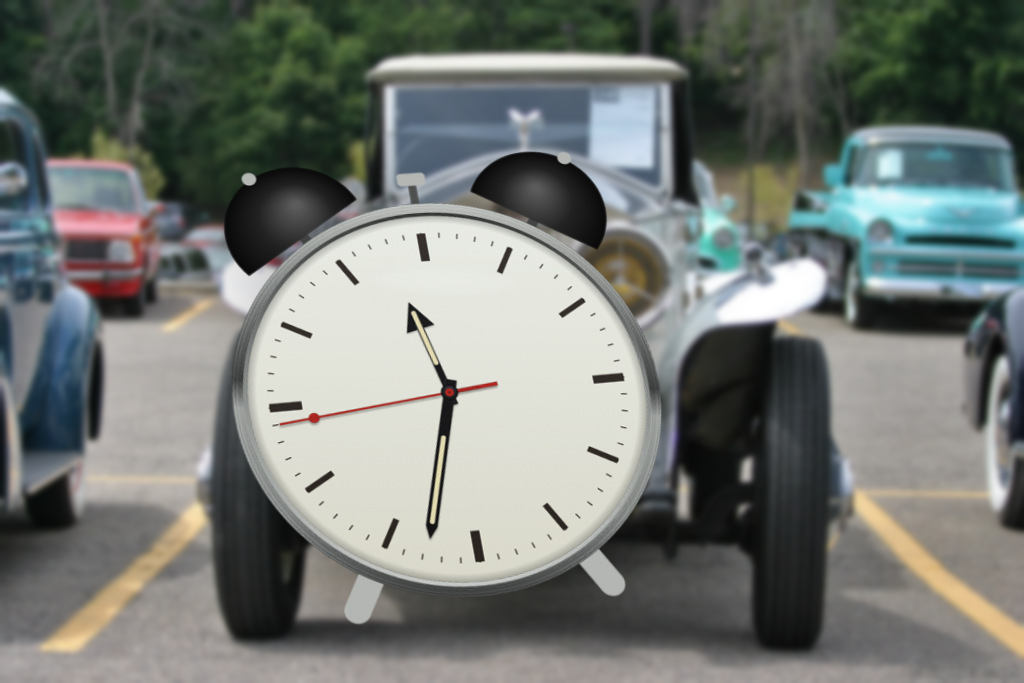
11,32,44
